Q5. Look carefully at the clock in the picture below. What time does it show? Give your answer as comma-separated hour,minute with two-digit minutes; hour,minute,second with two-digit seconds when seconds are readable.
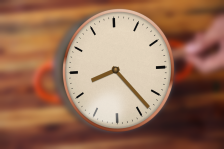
8,23
